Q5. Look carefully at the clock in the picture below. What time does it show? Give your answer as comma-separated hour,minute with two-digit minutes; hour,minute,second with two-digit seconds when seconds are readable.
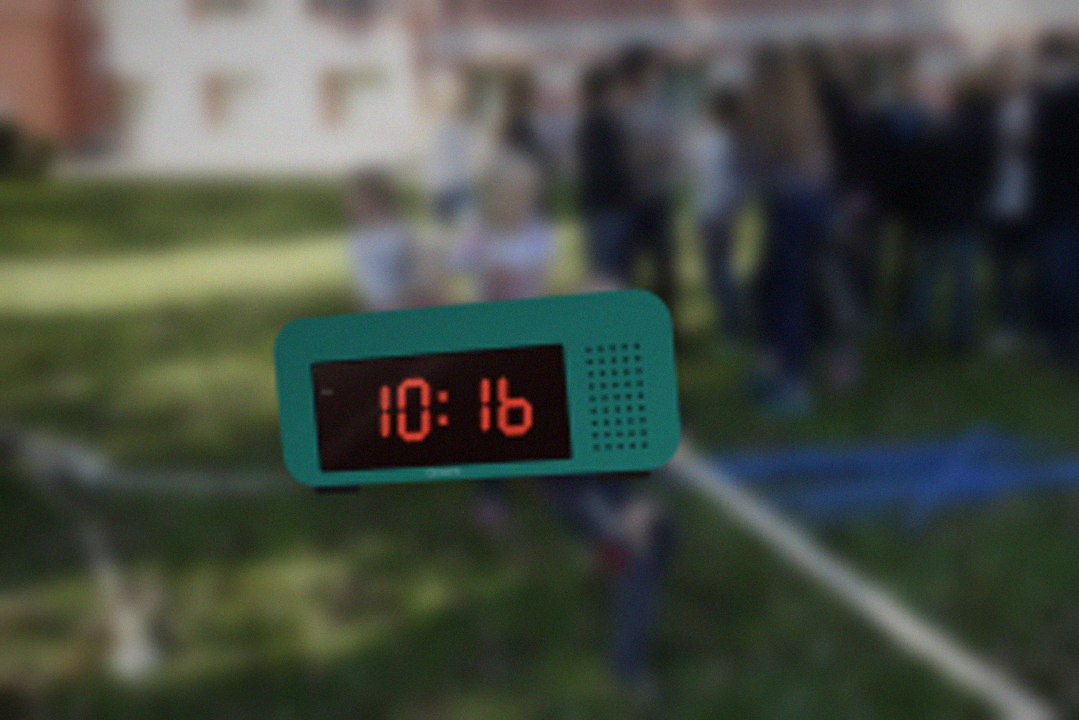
10,16
